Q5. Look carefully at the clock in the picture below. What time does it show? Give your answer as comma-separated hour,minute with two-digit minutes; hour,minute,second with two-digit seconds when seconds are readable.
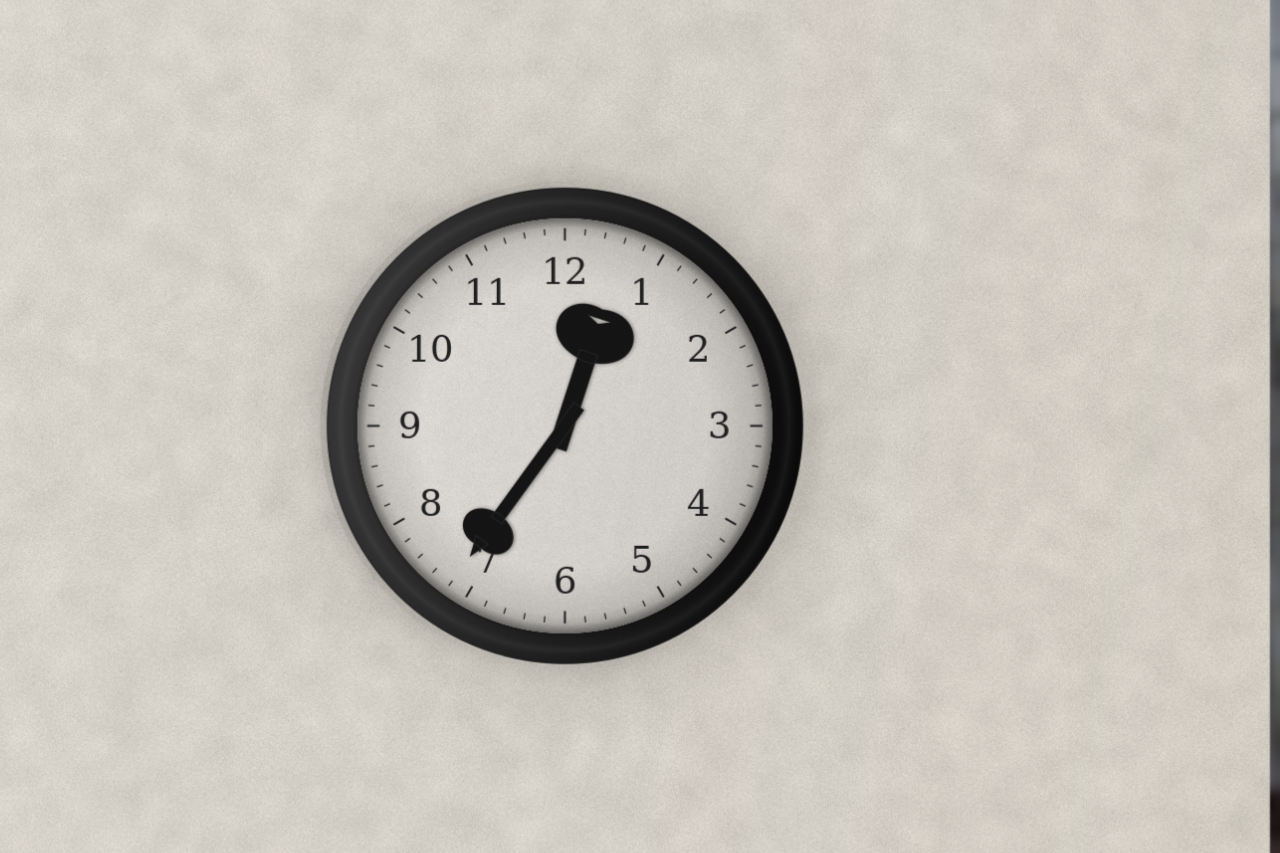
12,36
